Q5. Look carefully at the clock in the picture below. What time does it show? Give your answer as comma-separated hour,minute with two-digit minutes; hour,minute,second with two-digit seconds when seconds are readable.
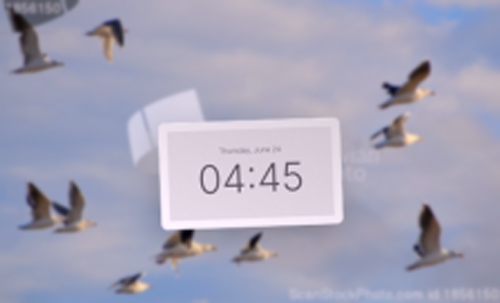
4,45
